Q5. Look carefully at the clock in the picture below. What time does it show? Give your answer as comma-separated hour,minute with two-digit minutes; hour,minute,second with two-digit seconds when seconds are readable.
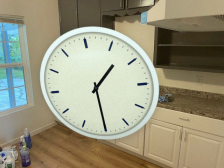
1,30
